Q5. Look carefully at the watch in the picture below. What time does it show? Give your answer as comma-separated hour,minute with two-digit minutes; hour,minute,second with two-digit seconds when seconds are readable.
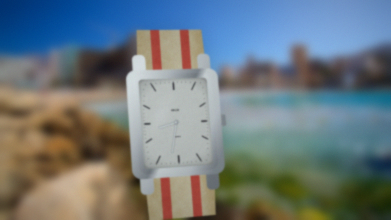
8,32
